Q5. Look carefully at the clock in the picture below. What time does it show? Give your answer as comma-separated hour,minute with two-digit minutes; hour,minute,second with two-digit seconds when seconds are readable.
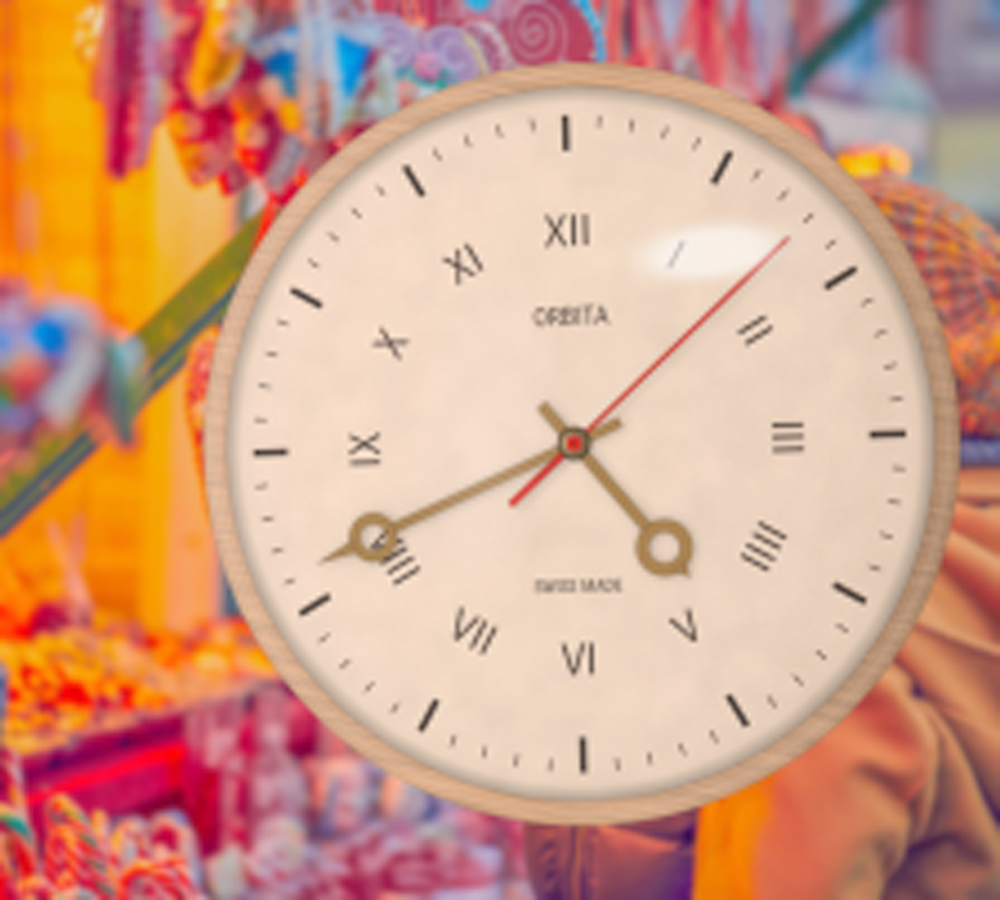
4,41,08
